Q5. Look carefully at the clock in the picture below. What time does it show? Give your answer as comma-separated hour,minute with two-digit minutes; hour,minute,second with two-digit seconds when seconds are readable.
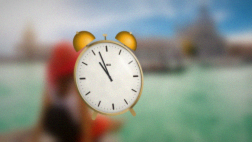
10,57
